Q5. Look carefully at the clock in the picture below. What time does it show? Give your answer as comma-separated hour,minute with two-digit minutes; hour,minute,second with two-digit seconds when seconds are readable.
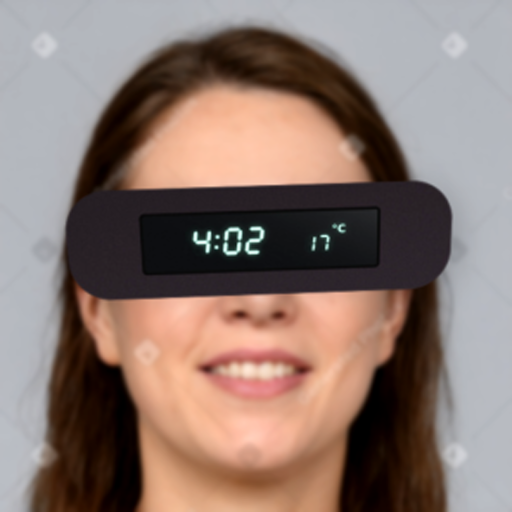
4,02
